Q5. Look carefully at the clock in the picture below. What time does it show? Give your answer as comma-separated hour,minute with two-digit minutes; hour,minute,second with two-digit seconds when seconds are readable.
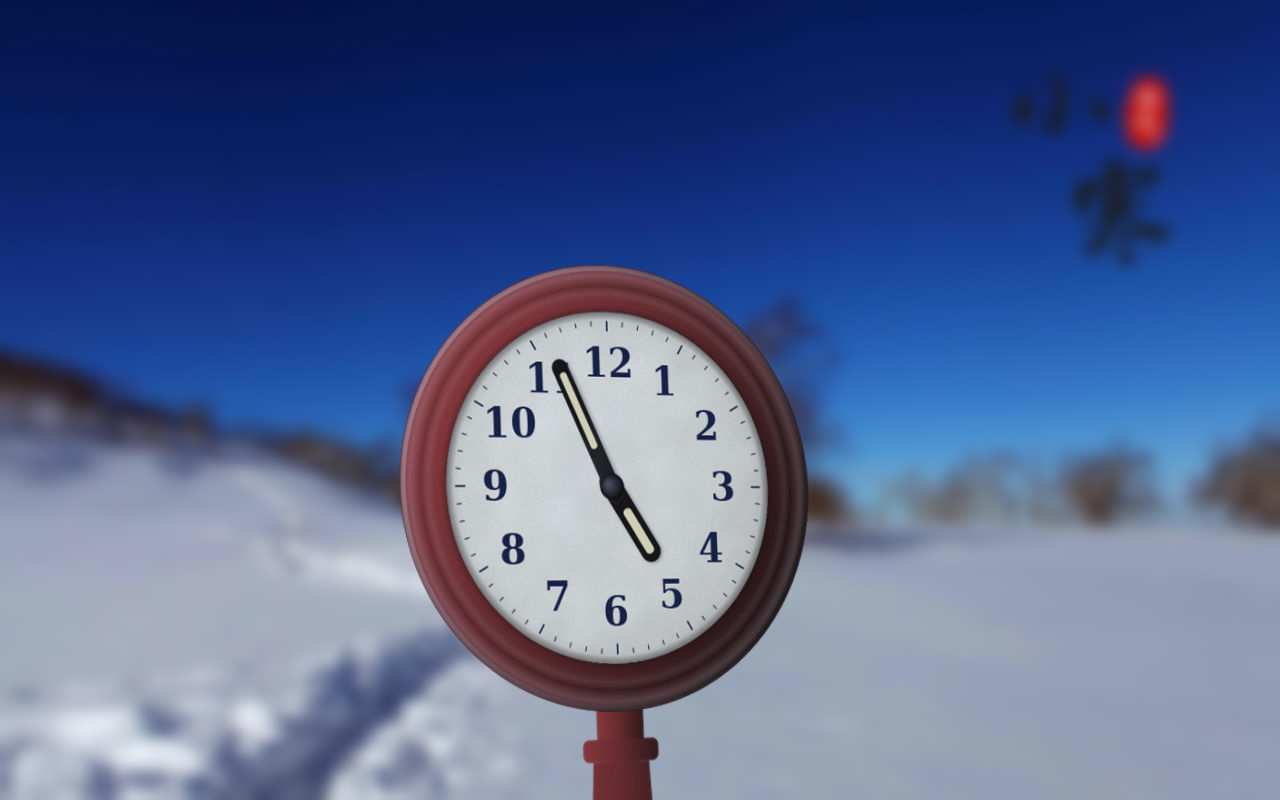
4,56
